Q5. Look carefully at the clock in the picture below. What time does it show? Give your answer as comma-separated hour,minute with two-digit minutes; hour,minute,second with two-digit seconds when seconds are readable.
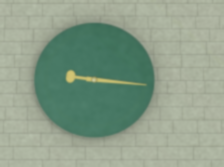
9,16
